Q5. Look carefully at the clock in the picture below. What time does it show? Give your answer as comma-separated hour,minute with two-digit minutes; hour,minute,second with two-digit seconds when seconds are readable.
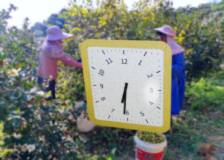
6,31
